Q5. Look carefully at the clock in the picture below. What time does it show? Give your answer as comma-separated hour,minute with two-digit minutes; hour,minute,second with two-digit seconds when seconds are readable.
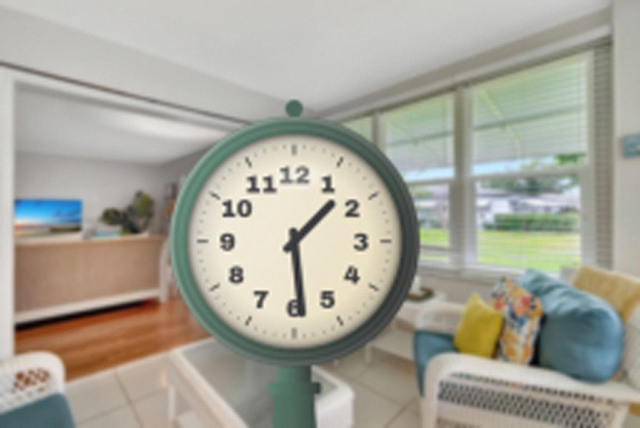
1,29
